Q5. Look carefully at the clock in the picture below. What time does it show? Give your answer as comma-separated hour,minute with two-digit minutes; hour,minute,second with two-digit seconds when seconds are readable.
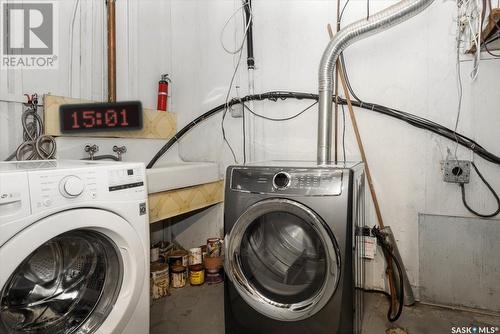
15,01
